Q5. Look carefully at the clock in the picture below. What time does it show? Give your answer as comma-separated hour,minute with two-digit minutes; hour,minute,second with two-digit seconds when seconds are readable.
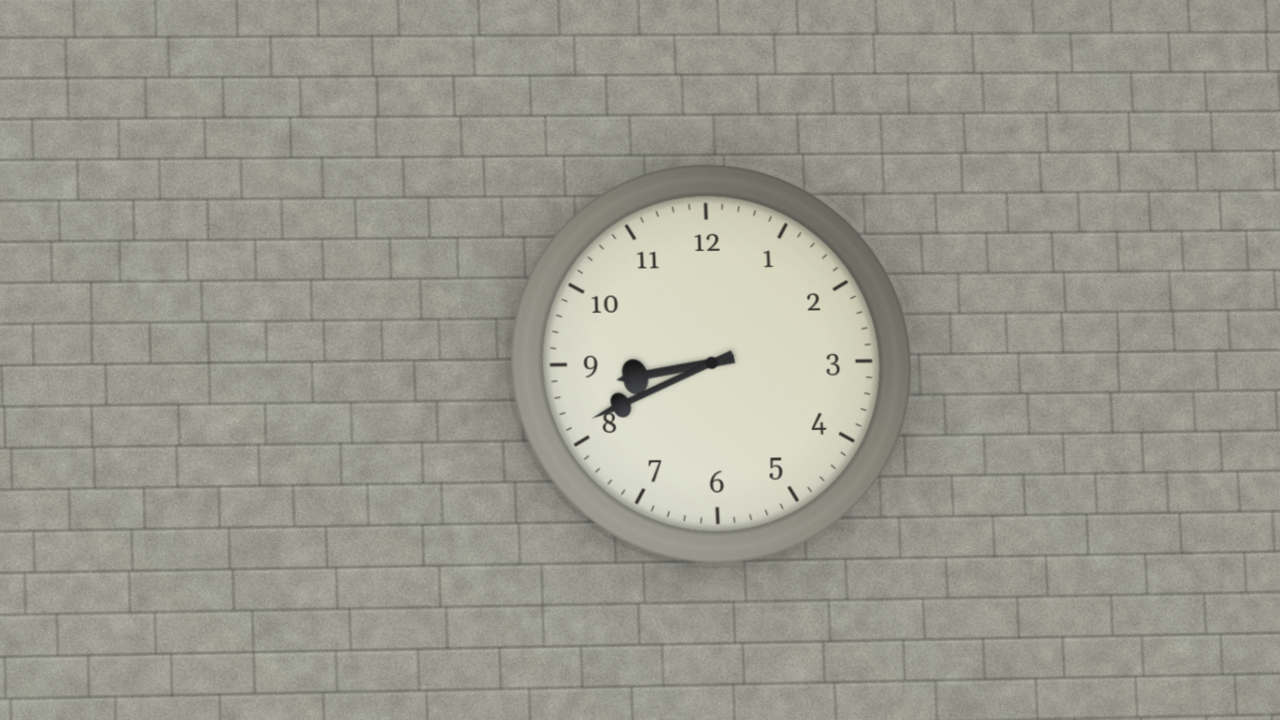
8,41
